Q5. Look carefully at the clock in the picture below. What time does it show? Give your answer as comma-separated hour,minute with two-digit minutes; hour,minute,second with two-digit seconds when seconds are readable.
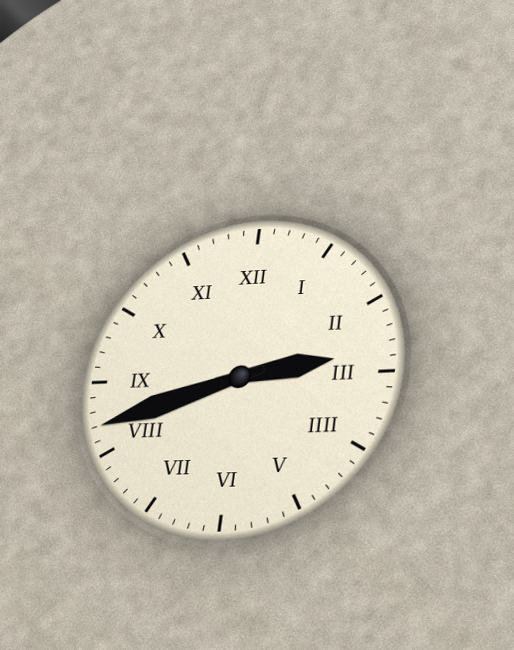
2,42
